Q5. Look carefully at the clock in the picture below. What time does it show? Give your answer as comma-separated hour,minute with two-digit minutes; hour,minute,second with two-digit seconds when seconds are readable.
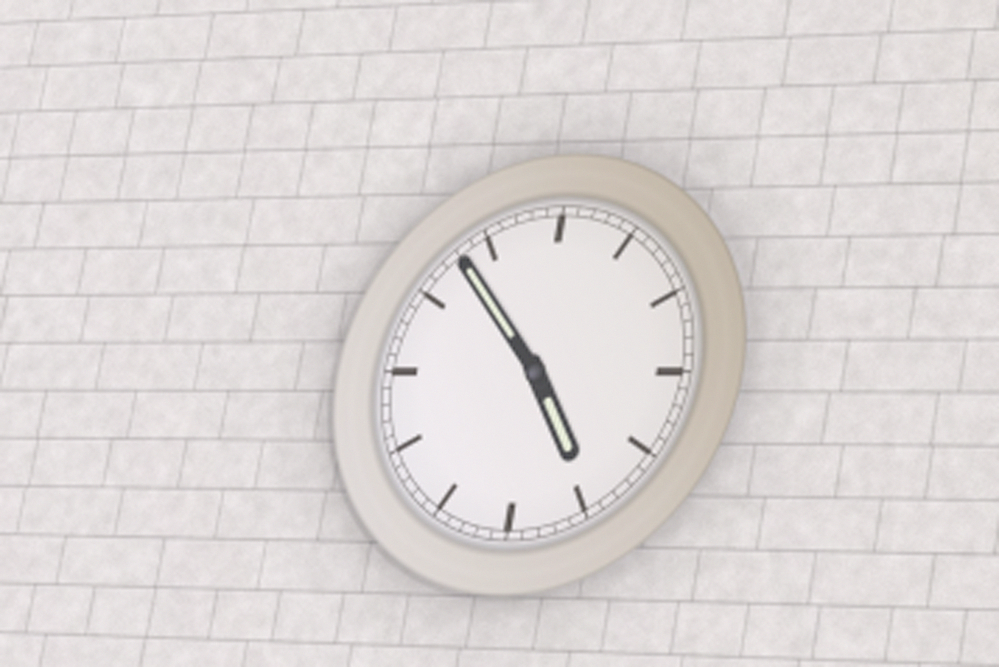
4,53
